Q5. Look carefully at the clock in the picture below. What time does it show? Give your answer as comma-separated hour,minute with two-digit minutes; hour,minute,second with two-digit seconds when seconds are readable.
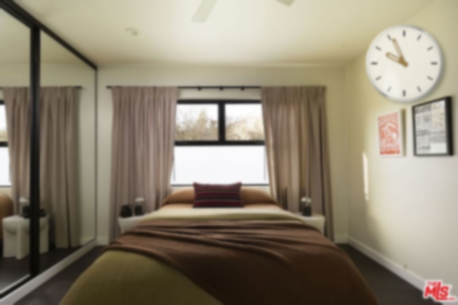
9,56
